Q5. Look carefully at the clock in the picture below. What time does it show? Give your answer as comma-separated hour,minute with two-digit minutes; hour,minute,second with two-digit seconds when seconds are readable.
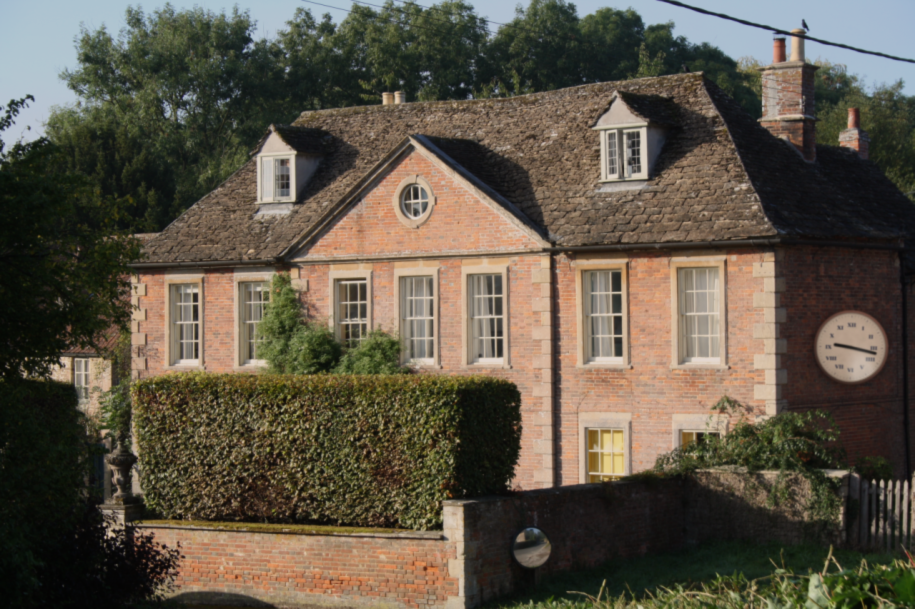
9,17
